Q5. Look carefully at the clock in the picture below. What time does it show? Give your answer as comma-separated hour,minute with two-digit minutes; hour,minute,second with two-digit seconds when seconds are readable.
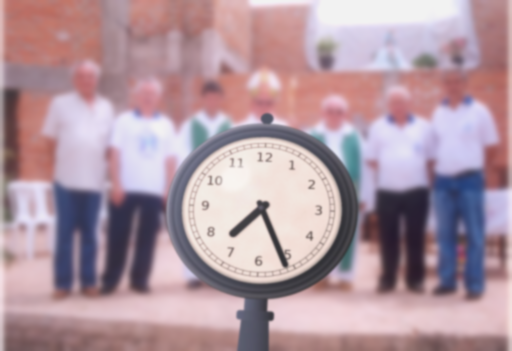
7,26
